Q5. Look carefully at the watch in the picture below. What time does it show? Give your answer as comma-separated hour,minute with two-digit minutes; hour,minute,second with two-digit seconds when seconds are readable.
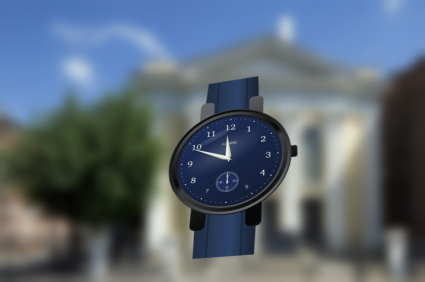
11,49
